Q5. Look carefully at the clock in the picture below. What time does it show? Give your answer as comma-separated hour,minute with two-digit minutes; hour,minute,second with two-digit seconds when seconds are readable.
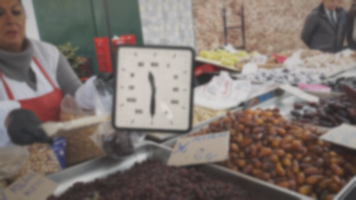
11,30
